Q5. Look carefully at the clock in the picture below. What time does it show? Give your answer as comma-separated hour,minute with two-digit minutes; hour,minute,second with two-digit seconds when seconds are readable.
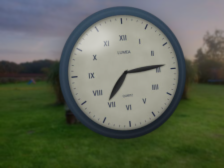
7,14
